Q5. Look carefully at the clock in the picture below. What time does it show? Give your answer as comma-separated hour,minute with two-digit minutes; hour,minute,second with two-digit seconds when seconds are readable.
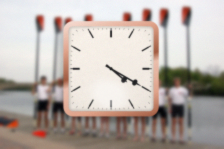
4,20
